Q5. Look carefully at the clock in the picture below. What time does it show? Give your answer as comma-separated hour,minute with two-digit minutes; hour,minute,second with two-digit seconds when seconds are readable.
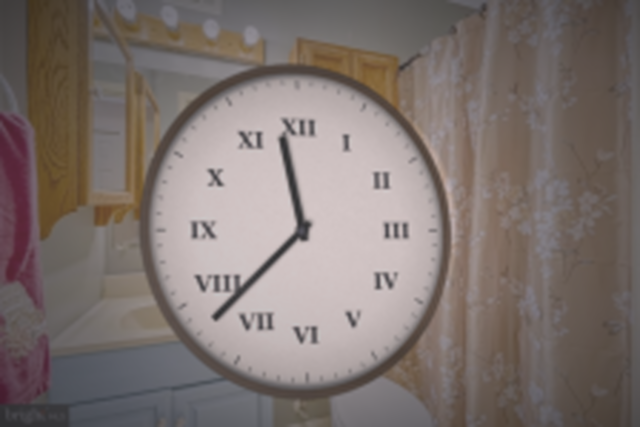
11,38
